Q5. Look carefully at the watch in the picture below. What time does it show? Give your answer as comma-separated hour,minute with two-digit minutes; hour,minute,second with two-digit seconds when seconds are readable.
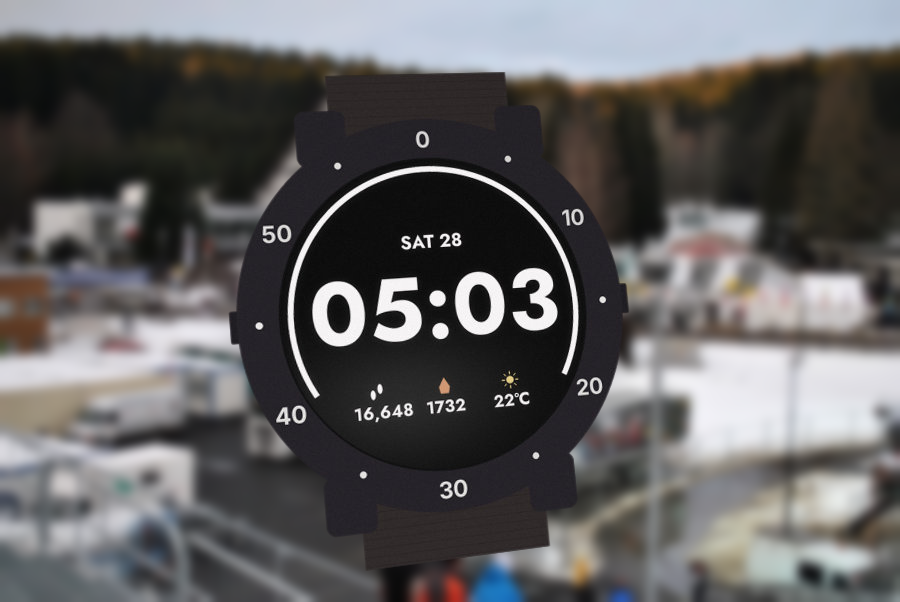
5,03
